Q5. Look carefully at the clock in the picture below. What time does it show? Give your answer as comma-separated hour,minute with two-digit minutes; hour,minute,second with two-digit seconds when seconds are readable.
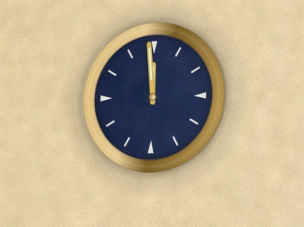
11,59
